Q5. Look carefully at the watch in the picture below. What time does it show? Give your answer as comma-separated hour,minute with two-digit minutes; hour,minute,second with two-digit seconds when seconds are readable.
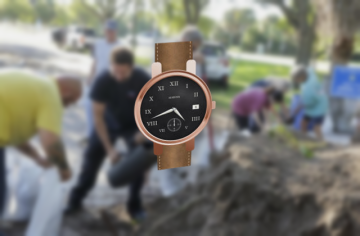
4,42
